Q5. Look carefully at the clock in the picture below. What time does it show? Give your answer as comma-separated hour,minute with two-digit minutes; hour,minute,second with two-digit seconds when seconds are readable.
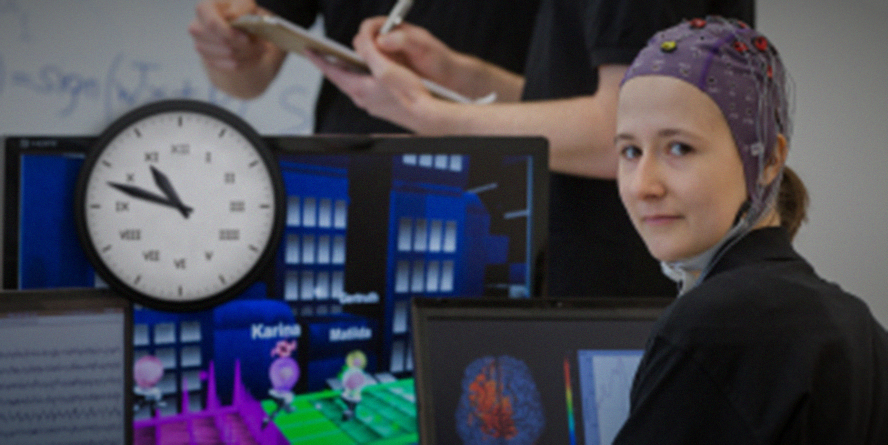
10,48
